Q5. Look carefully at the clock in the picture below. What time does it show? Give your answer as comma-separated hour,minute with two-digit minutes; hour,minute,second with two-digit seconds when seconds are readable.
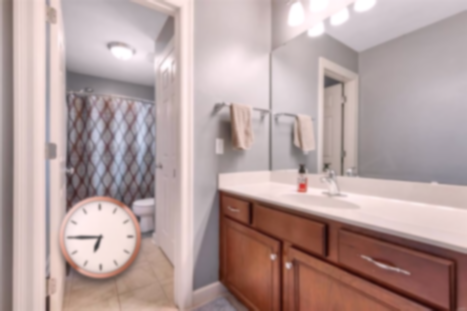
6,45
